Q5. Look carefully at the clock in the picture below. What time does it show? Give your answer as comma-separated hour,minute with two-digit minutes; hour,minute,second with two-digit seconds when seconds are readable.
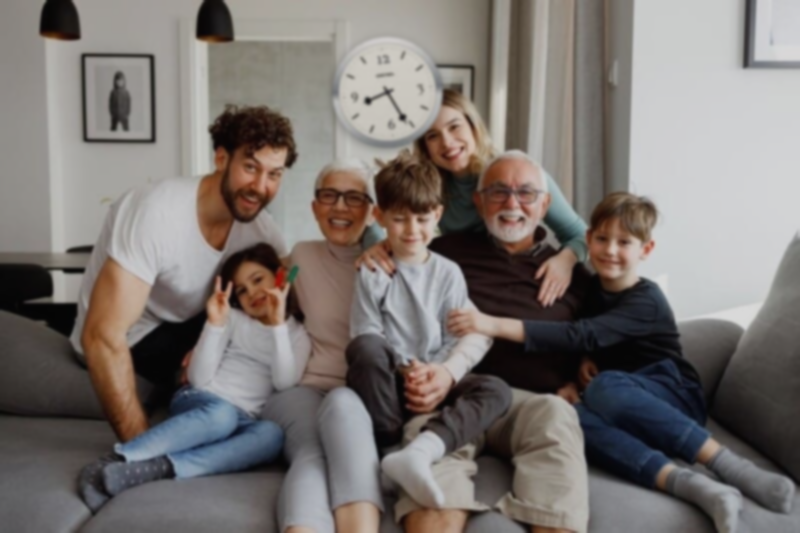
8,26
